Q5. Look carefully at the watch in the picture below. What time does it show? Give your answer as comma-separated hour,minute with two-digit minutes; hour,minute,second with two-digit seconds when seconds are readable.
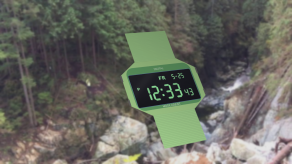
12,33,43
